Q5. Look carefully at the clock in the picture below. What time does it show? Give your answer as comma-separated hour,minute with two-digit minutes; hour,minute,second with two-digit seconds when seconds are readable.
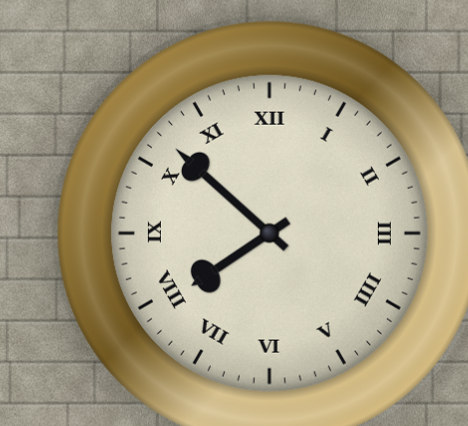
7,52
